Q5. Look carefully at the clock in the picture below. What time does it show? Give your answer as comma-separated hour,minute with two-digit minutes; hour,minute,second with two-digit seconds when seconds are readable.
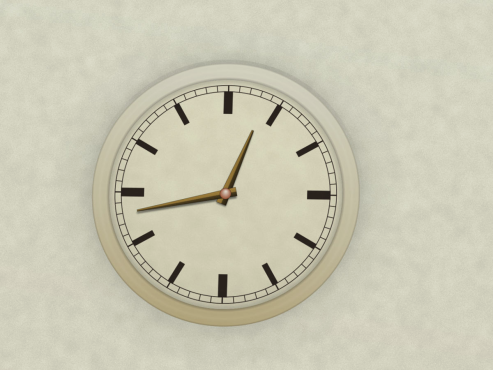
12,43
